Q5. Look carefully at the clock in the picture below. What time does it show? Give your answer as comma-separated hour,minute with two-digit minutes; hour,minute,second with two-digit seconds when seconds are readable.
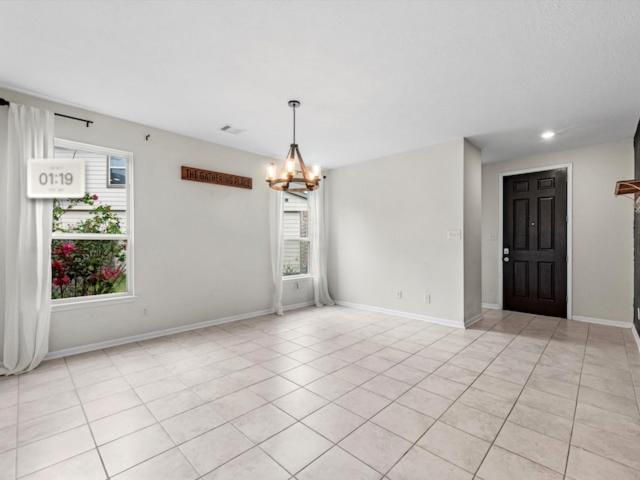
1,19
